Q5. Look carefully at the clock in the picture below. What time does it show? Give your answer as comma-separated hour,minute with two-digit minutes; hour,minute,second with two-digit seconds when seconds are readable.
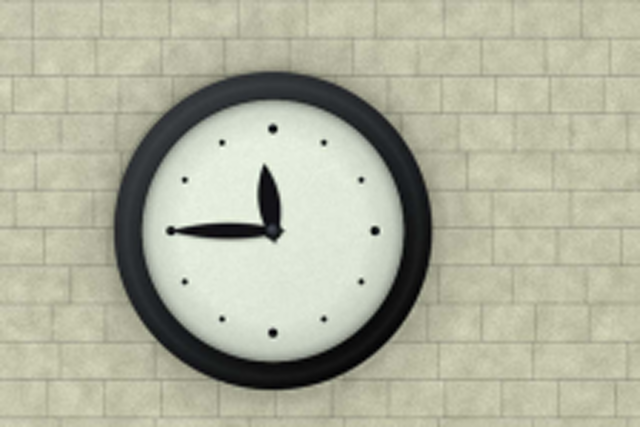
11,45
